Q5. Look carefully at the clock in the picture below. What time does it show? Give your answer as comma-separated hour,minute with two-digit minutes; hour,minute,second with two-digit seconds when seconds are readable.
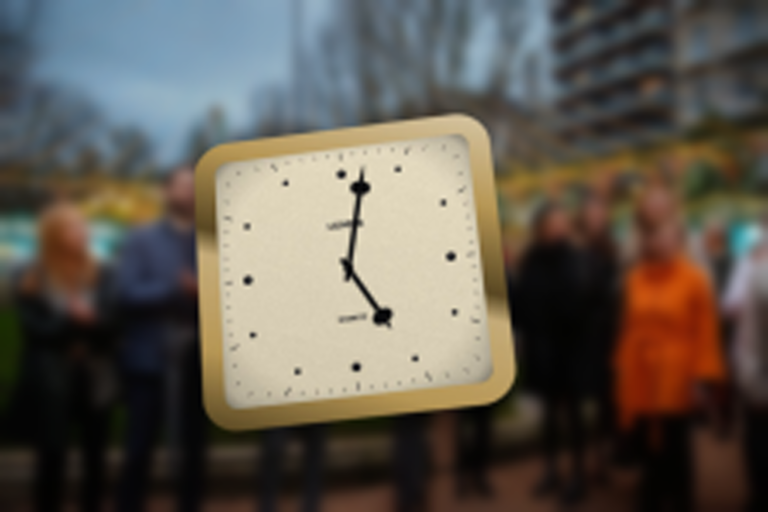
5,02
